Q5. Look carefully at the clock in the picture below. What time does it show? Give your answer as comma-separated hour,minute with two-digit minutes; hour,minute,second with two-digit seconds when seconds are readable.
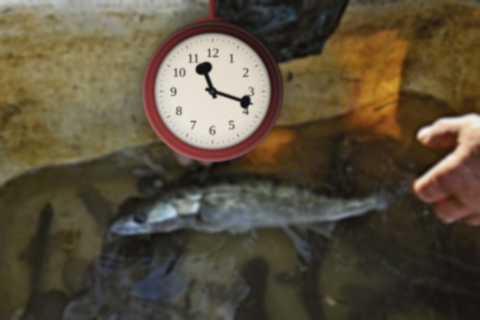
11,18
